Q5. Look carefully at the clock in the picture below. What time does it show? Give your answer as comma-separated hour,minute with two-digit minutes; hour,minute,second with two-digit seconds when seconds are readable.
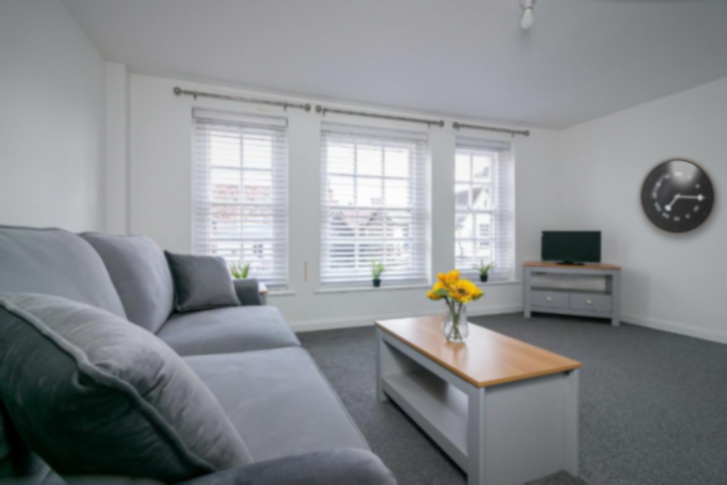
7,15
